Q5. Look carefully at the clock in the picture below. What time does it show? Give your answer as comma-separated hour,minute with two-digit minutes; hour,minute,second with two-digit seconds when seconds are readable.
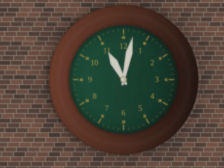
11,02
